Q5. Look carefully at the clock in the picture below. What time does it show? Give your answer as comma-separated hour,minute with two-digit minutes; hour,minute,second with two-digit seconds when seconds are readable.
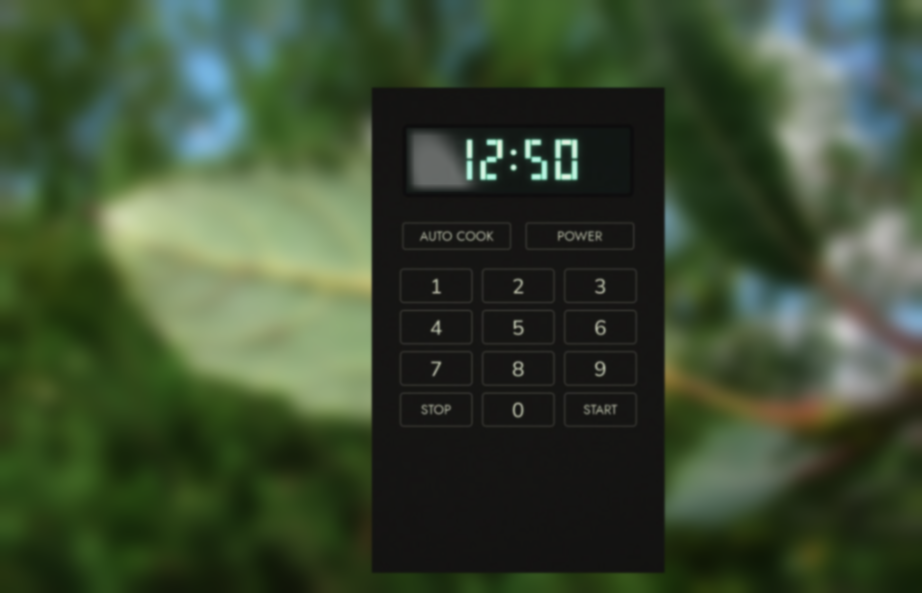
12,50
